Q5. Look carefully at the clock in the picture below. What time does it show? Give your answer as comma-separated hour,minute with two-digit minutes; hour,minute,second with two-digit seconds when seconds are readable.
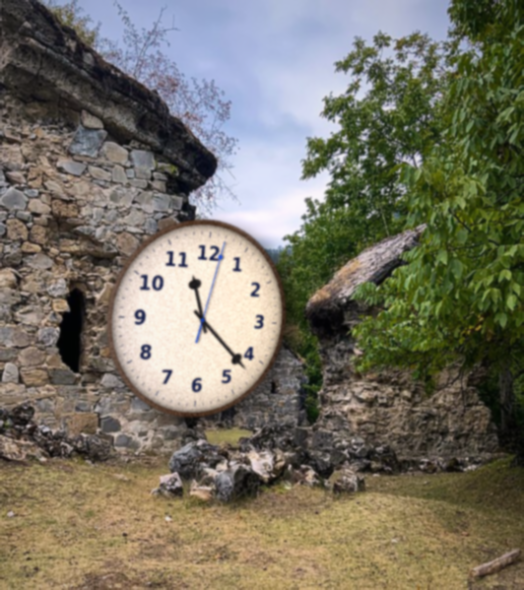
11,22,02
